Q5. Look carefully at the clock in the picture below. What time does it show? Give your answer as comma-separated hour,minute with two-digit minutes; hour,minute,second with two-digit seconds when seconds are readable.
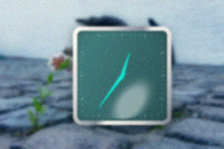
12,36
